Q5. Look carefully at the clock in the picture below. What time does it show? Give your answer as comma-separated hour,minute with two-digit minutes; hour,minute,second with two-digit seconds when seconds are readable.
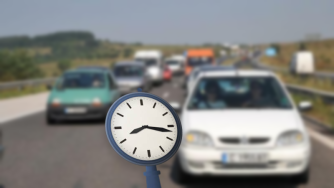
8,17
